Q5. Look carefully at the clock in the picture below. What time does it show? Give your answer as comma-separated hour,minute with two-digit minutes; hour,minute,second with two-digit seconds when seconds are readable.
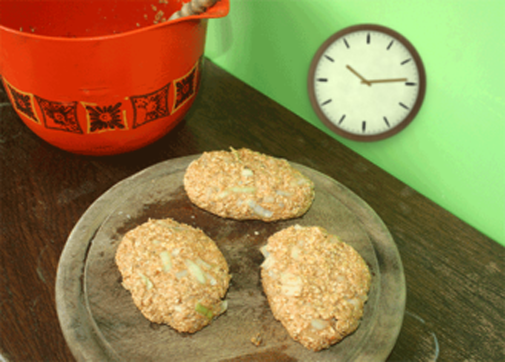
10,14
